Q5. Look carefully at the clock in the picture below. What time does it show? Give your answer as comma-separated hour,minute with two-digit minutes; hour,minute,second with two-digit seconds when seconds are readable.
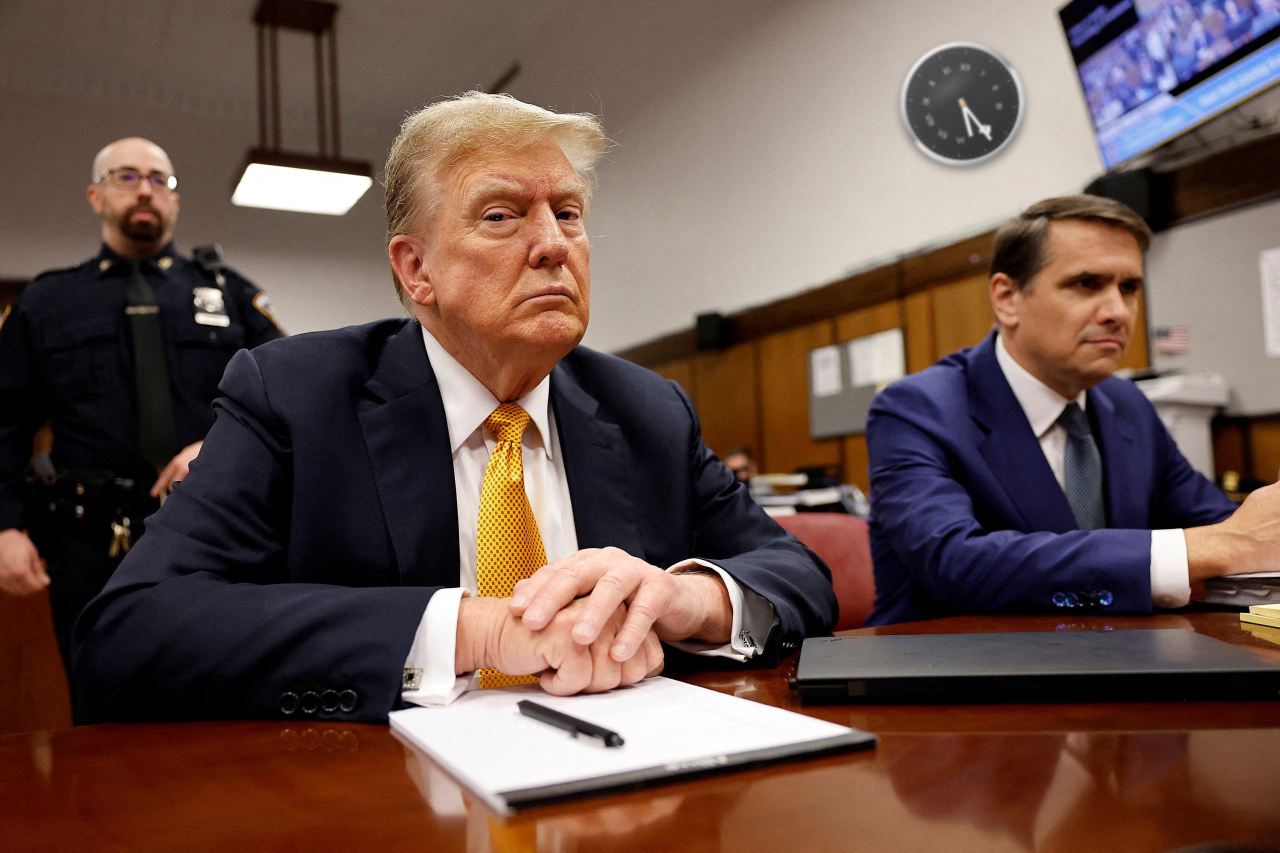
5,23
